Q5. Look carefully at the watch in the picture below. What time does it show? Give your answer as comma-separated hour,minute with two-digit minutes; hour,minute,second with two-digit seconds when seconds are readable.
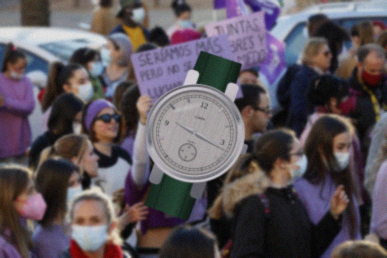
9,17
